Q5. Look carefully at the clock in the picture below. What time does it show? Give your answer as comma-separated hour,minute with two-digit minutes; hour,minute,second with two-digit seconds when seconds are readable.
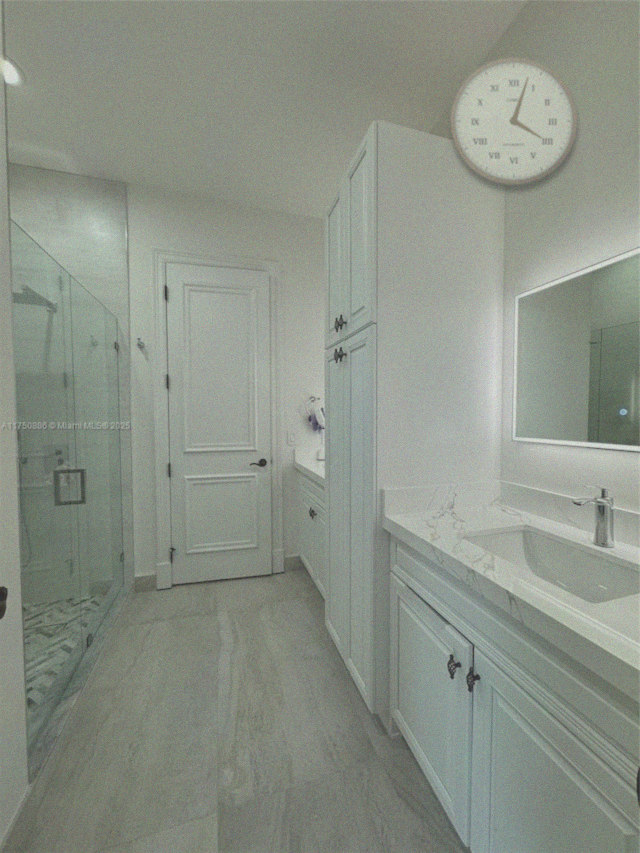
4,03
